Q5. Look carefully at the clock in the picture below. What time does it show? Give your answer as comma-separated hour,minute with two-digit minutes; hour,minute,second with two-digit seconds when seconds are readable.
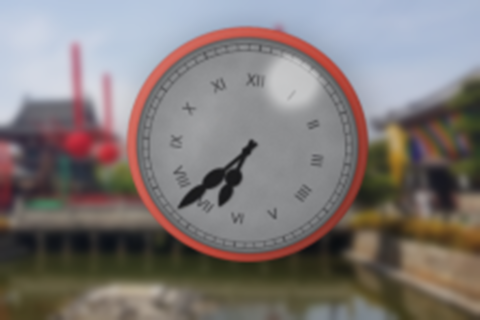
6,37
